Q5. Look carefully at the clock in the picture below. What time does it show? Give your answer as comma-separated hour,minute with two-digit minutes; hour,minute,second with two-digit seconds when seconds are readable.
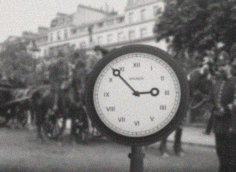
2,53
